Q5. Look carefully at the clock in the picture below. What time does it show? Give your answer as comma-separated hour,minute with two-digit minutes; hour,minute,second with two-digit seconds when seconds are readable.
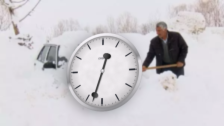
12,33
